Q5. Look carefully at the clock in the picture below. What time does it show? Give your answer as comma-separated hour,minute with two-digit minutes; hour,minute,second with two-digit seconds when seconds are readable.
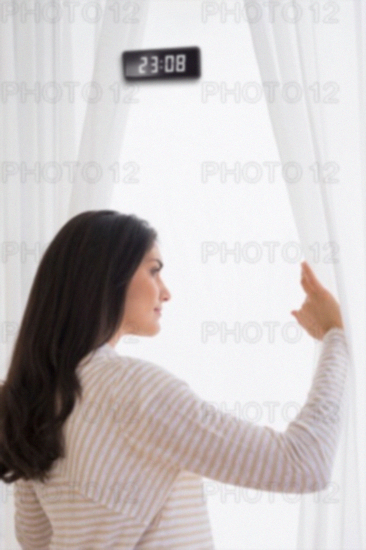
23,08
